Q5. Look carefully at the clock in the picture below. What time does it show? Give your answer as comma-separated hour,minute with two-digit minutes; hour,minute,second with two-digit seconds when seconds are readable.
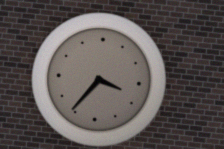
3,36
